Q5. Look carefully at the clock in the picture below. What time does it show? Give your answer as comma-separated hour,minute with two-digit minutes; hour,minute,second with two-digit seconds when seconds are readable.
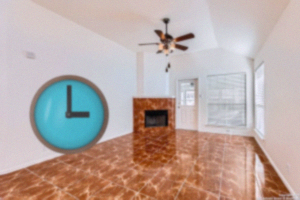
3,00
